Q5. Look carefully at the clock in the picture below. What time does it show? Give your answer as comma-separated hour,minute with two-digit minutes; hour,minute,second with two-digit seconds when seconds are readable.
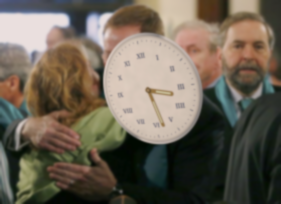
3,28
